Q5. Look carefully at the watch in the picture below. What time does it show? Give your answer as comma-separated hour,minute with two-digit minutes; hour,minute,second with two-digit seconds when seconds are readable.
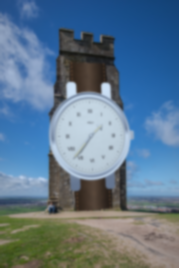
1,37
